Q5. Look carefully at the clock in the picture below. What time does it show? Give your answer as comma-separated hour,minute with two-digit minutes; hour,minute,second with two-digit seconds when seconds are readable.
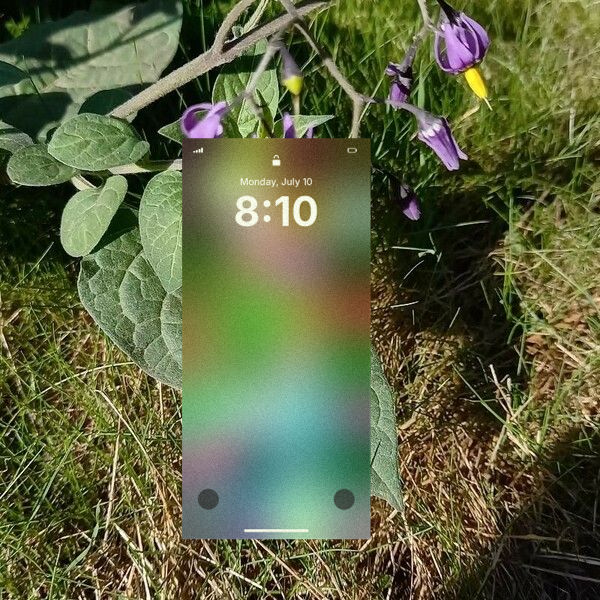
8,10
